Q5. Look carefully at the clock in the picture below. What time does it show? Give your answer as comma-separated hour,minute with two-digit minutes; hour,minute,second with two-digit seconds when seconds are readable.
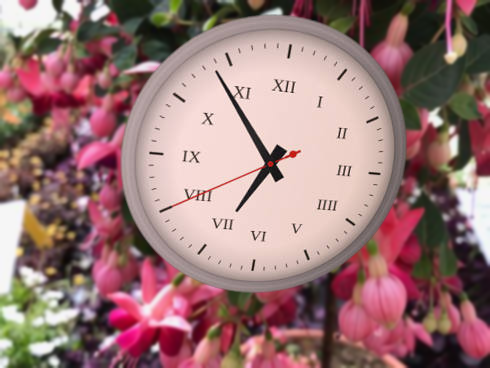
6,53,40
